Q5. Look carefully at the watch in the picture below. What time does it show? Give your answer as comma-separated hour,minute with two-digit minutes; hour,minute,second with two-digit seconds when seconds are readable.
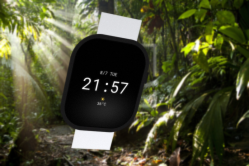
21,57
